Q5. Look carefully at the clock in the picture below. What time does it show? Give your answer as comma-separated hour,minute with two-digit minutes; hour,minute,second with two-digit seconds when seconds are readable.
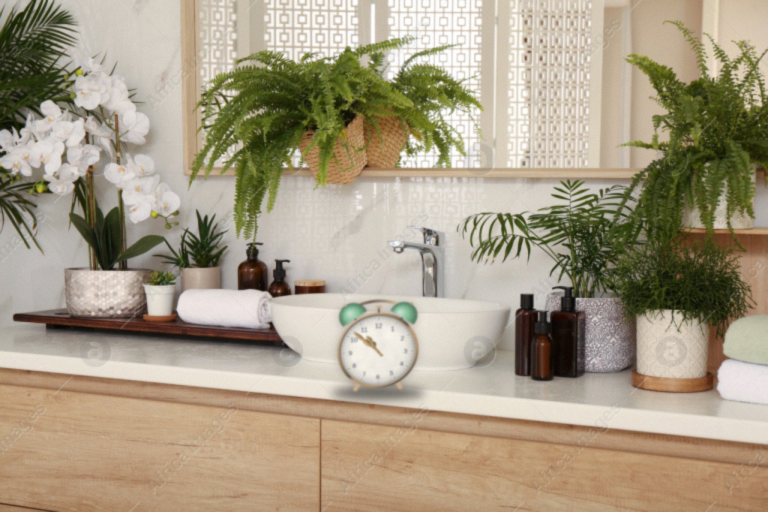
10,52
